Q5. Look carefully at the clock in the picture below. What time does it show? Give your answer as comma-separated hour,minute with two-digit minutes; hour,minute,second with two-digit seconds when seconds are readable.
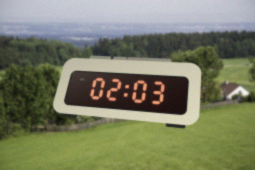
2,03
